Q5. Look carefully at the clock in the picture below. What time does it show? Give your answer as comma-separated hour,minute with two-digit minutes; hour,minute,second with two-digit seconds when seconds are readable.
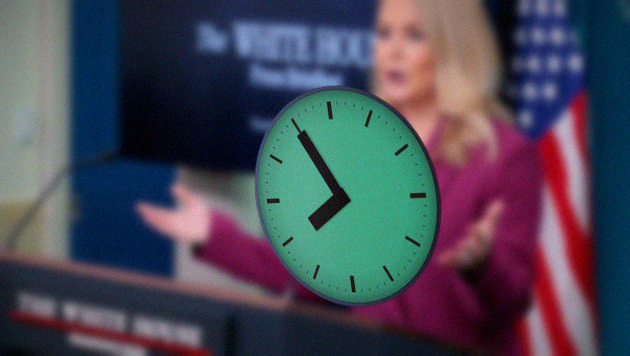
7,55
